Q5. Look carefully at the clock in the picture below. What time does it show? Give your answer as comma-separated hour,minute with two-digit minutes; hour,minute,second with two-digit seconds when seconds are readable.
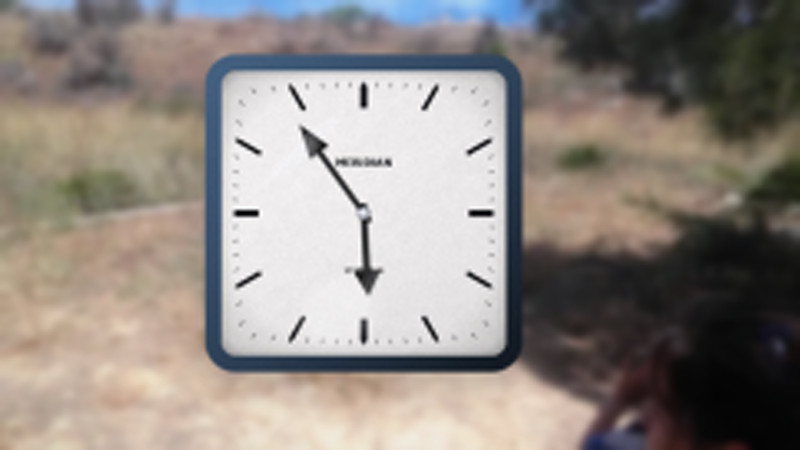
5,54
